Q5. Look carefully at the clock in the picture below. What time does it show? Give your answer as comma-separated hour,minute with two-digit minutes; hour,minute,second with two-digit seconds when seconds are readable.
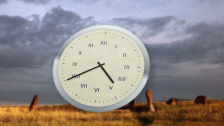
4,40
